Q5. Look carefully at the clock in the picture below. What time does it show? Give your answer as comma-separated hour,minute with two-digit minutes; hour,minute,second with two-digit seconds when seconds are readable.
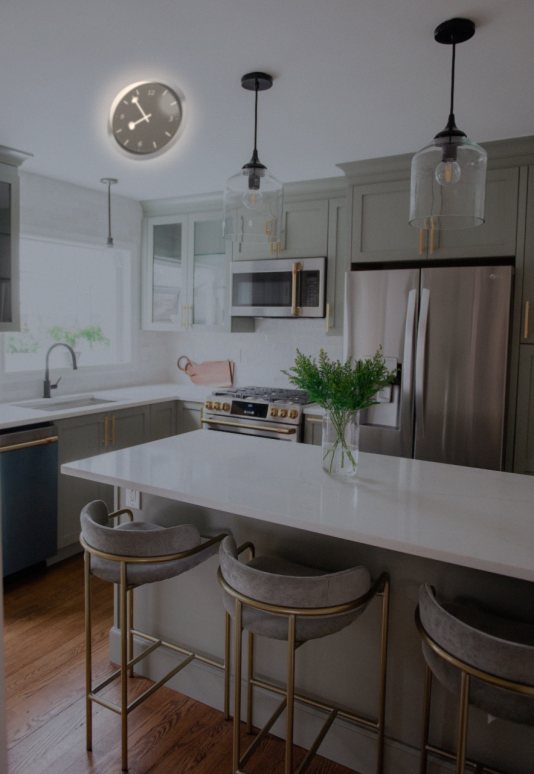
7,53
